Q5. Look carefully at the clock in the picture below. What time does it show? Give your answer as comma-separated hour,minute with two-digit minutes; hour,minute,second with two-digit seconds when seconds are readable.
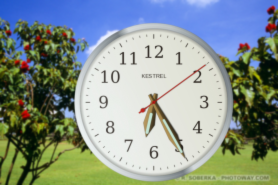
6,25,09
